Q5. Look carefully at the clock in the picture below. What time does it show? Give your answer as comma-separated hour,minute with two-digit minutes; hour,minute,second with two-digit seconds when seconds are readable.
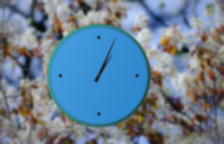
1,04
